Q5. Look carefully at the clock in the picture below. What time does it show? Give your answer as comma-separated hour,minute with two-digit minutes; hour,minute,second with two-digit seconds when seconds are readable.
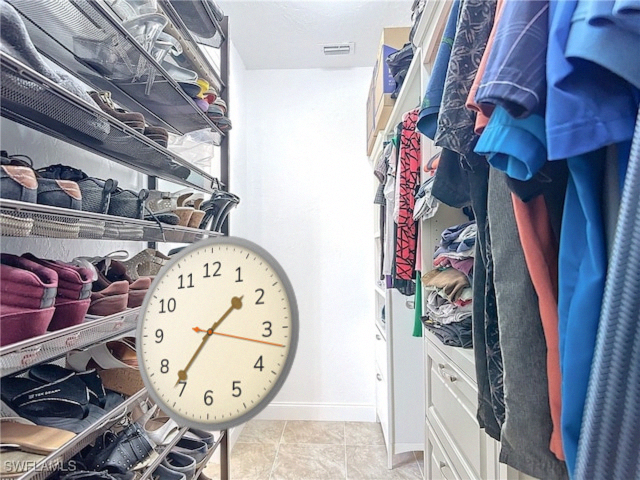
1,36,17
